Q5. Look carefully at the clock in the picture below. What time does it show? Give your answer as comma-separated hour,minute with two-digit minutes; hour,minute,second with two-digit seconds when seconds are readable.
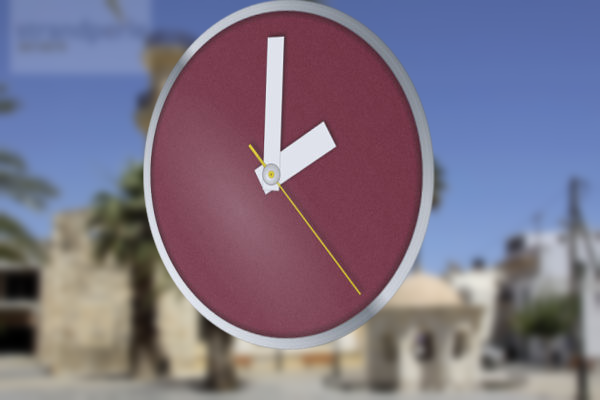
2,00,23
